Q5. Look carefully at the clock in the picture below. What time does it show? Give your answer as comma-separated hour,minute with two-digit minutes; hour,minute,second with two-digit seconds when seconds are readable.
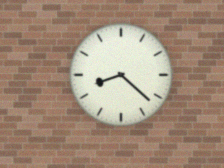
8,22
